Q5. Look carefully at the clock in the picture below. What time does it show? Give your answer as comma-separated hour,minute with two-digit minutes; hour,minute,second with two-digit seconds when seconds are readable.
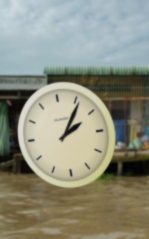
2,06
